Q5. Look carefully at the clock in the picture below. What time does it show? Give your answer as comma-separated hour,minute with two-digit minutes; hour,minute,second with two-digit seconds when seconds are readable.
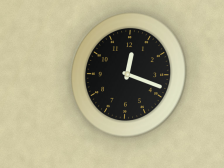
12,18
